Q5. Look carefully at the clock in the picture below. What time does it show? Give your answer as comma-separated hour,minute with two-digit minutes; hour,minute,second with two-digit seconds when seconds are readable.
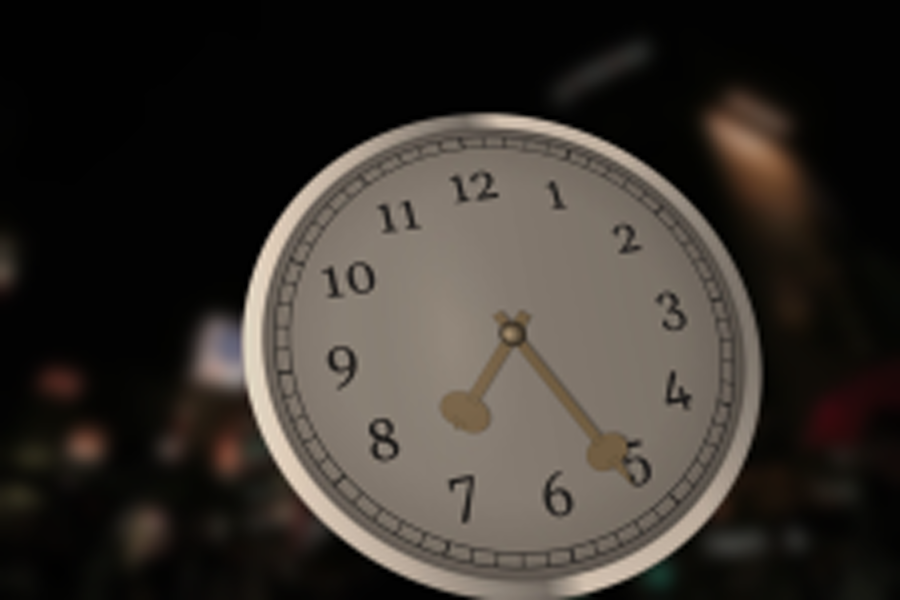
7,26
